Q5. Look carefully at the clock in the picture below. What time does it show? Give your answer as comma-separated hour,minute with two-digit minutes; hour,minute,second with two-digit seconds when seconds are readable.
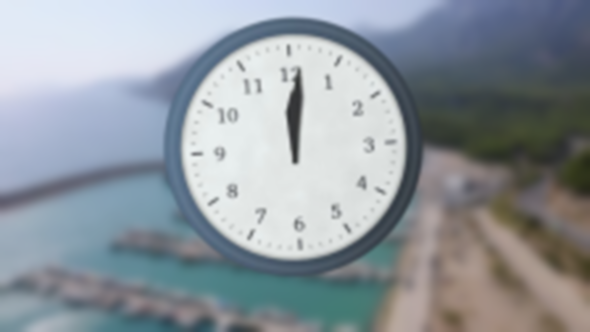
12,01
